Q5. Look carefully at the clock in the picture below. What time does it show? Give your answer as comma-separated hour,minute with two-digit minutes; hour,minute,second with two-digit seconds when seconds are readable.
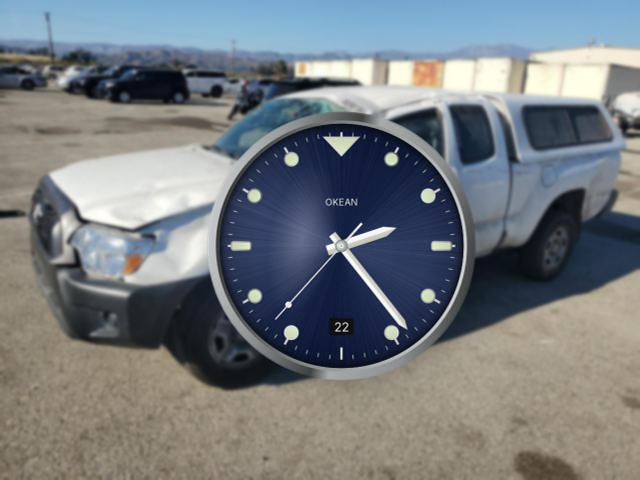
2,23,37
